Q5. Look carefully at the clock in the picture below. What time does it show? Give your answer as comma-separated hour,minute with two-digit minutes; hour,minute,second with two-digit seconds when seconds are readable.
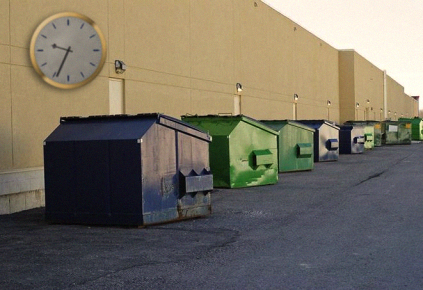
9,34
